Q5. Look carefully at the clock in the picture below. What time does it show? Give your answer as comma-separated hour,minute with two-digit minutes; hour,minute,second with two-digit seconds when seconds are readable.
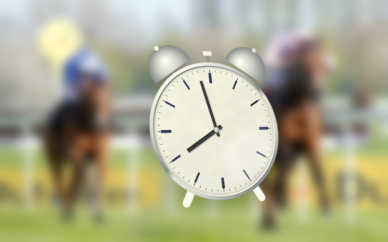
7,58
